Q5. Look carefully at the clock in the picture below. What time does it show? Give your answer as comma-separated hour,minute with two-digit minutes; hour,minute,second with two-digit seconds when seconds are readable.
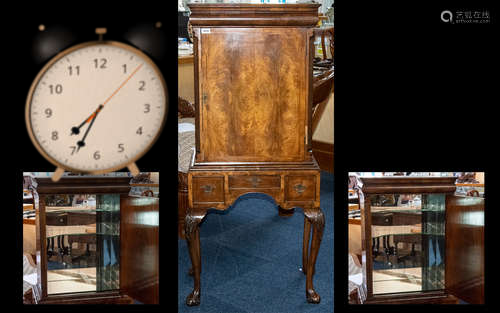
7,34,07
